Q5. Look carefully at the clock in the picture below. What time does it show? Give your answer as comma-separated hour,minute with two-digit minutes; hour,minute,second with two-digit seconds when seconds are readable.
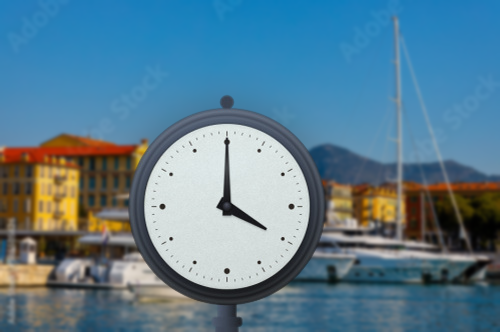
4,00
